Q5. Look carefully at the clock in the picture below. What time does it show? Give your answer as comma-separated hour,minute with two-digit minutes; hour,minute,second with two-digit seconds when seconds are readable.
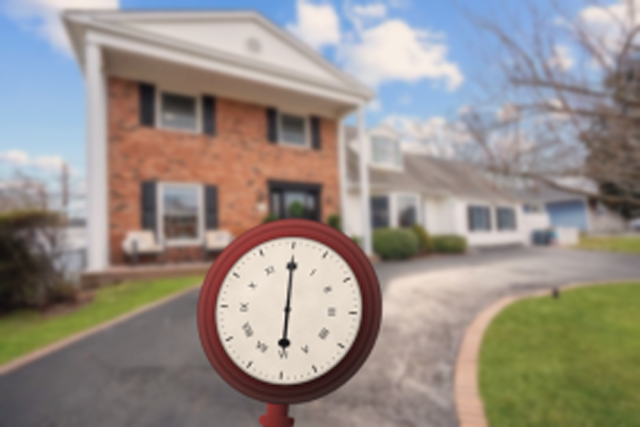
6,00
